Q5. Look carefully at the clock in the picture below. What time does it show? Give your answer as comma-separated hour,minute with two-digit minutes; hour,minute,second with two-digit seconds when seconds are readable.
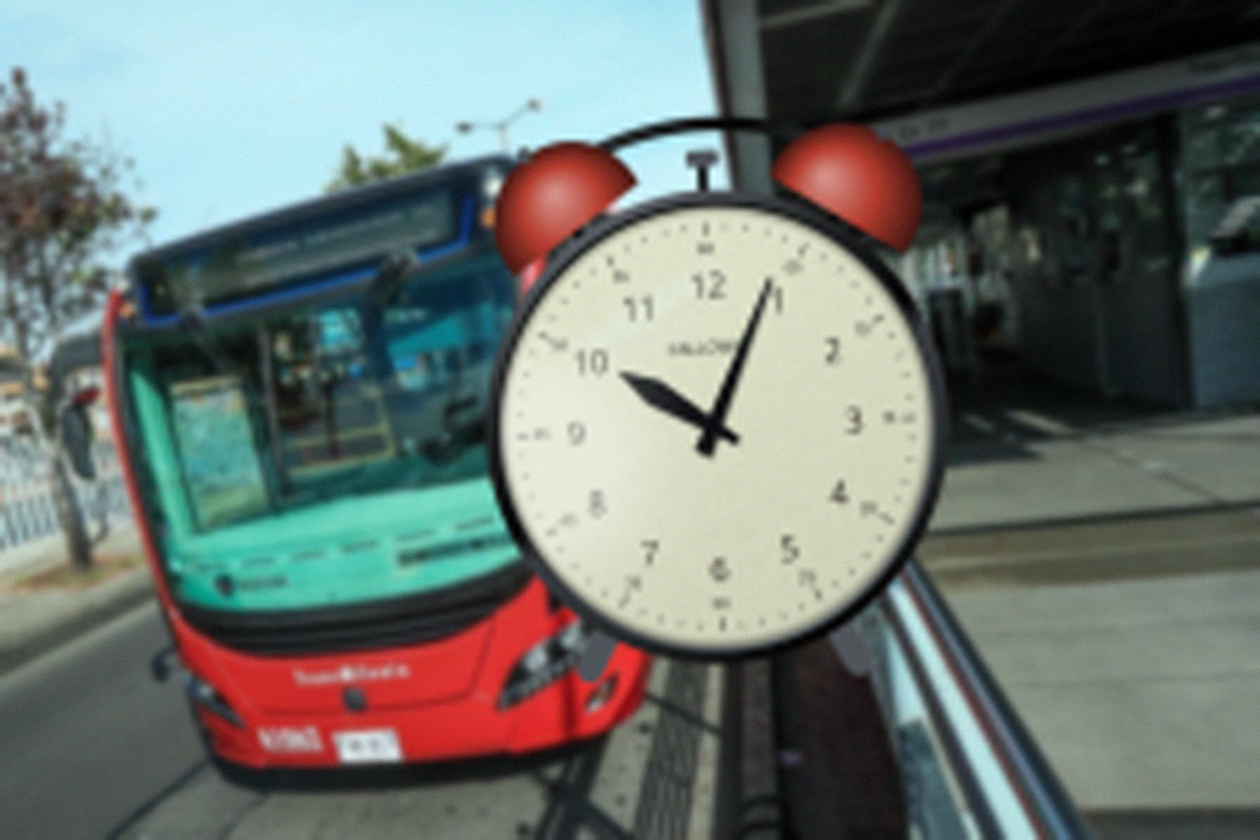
10,04
